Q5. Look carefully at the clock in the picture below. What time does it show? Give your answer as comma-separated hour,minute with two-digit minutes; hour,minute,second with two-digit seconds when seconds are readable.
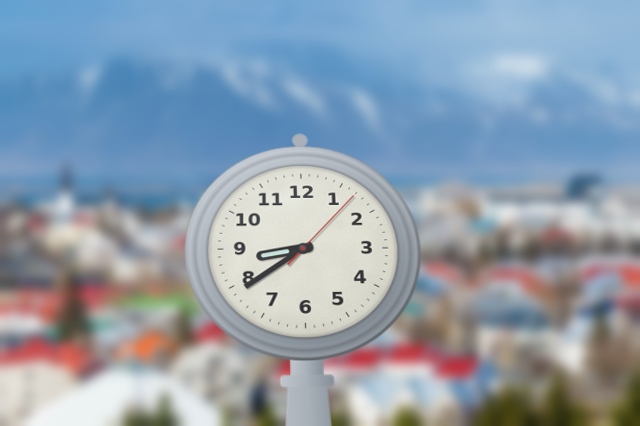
8,39,07
